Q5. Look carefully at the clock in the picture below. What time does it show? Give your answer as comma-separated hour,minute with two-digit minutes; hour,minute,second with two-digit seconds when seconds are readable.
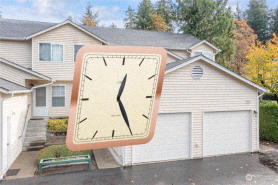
12,25
